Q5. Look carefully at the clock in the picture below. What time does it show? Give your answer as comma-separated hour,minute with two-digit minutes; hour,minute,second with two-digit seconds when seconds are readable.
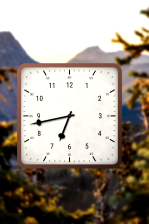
6,43
